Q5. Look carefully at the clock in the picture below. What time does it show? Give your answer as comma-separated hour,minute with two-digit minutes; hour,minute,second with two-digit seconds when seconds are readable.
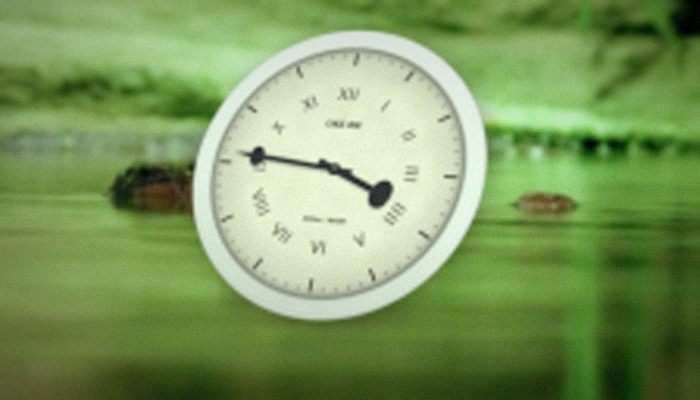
3,46
